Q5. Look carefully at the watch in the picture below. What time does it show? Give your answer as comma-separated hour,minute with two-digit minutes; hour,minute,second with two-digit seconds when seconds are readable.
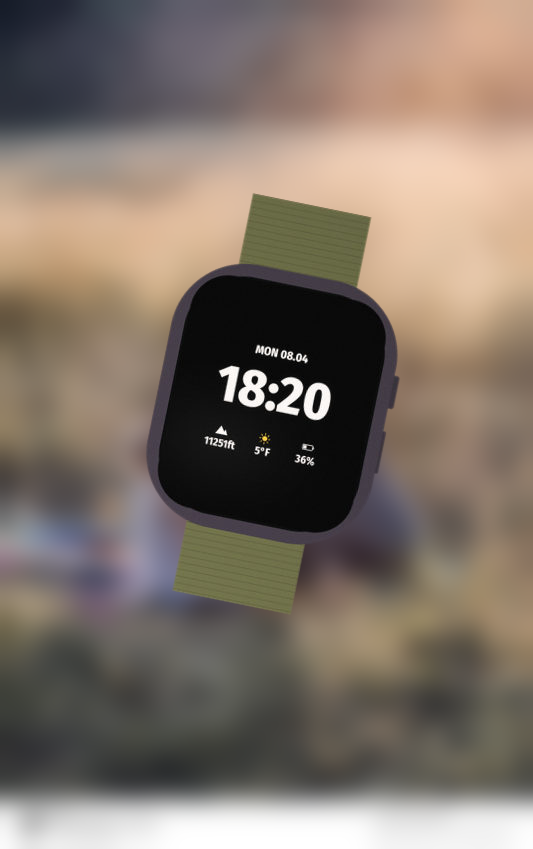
18,20
